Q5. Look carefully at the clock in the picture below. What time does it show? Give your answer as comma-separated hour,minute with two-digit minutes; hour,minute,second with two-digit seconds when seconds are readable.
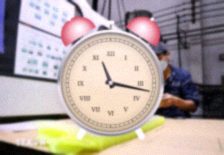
11,17
